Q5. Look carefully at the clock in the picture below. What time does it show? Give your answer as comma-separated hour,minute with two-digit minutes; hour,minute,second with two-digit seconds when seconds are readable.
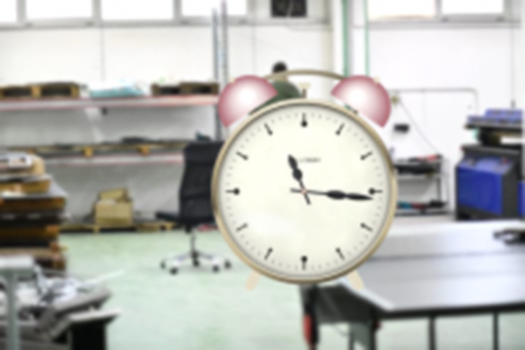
11,16
